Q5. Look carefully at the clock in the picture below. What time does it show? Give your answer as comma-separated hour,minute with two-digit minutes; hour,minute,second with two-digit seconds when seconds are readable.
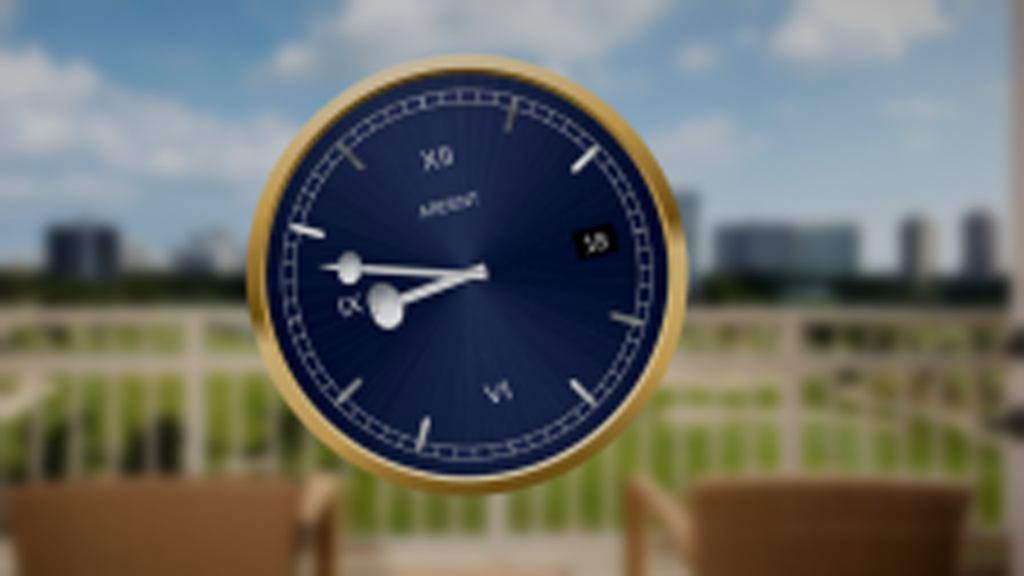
8,48
